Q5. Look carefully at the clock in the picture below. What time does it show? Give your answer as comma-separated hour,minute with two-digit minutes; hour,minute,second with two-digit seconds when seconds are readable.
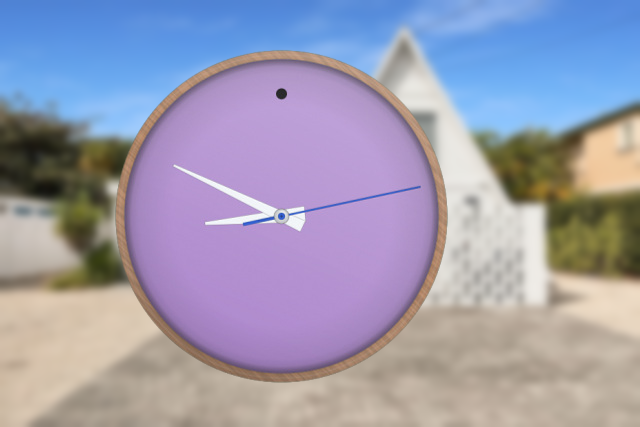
8,49,13
